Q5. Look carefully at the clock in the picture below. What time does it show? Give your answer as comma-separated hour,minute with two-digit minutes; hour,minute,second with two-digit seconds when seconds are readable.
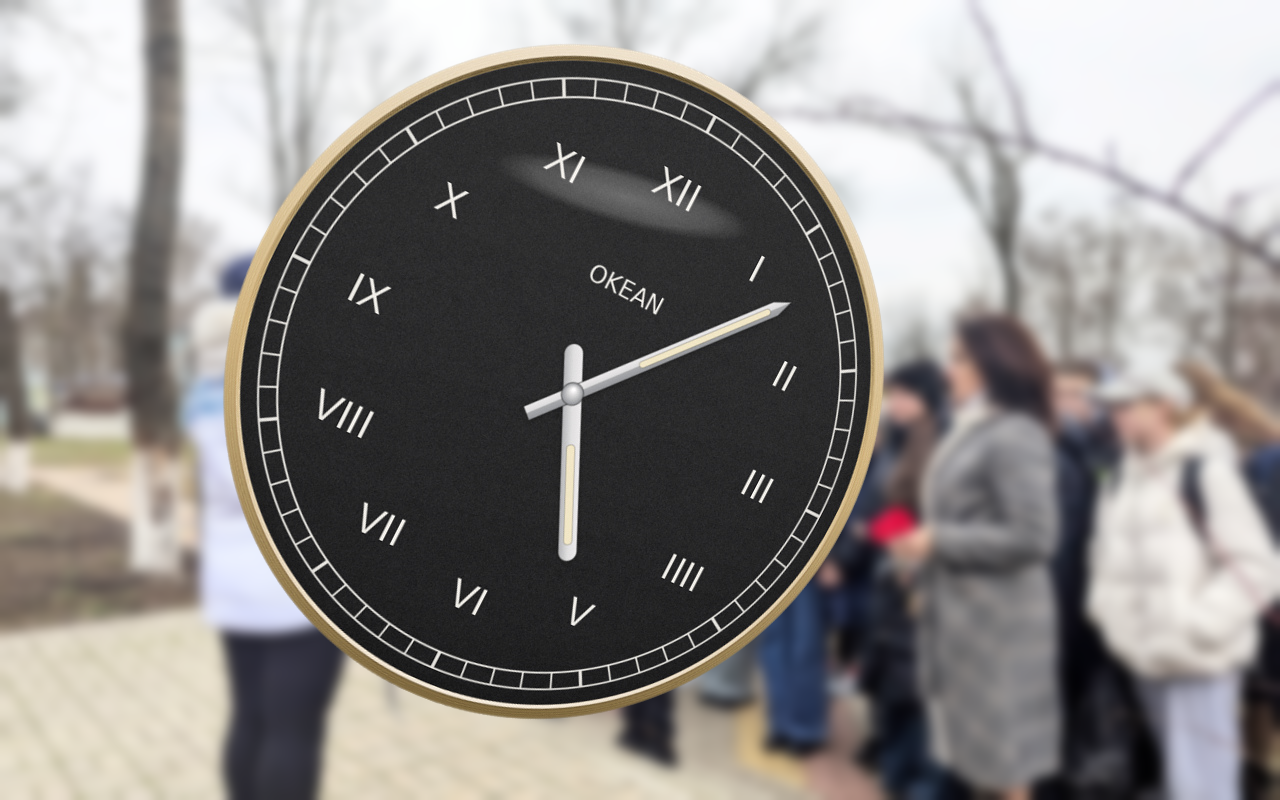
5,07
